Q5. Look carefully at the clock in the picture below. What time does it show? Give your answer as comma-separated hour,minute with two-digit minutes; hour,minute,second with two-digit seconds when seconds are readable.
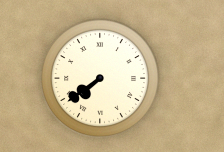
7,39
